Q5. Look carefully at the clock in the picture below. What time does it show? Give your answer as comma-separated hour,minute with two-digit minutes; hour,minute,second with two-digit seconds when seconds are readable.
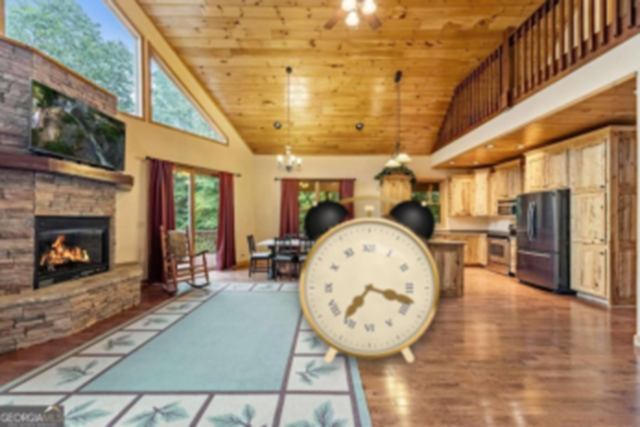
7,18
